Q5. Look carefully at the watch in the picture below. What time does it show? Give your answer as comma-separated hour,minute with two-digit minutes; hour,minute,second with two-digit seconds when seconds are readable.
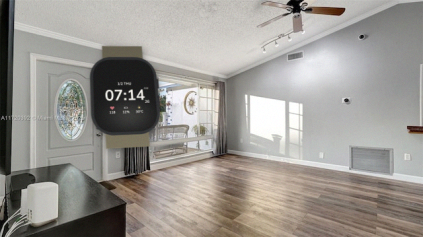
7,14
